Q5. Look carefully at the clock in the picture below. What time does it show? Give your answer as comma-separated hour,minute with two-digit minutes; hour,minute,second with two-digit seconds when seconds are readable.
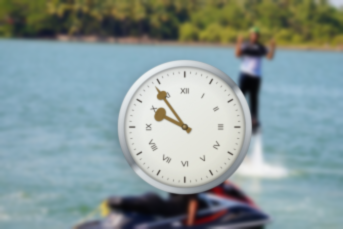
9,54
